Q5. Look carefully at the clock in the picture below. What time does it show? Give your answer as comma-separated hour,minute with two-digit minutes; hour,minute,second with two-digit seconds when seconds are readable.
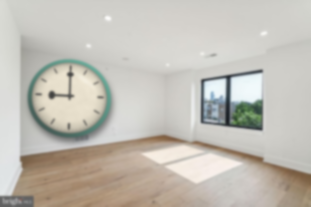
9,00
